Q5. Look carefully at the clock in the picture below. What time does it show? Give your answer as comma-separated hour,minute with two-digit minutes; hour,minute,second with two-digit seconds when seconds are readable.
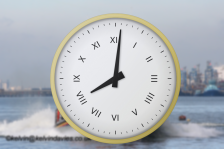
8,01
